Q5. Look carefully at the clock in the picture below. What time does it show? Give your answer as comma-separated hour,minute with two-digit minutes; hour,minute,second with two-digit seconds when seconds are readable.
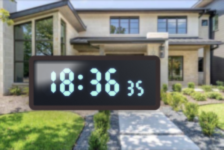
18,36,35
